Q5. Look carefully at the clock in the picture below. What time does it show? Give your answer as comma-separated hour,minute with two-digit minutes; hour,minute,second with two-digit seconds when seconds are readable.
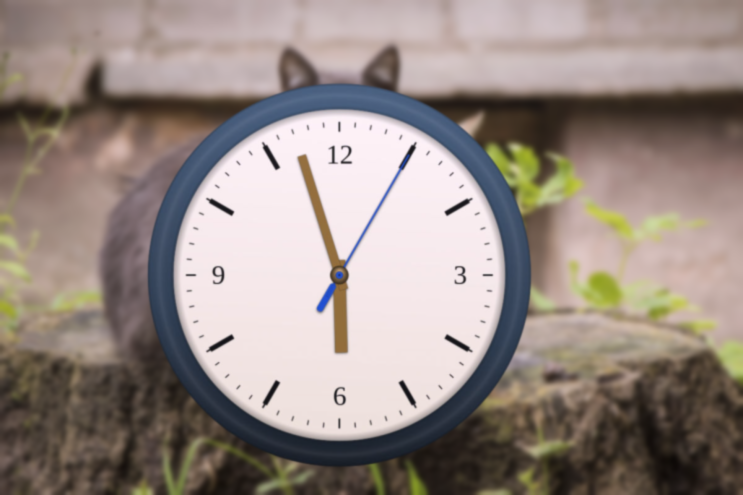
5,57,05
